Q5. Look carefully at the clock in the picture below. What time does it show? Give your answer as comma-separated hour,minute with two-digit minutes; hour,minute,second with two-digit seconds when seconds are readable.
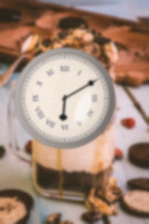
6,10
